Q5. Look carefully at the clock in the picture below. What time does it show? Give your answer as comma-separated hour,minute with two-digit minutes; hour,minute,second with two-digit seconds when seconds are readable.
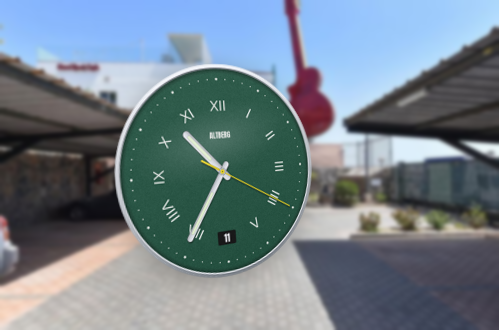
10,35,20
